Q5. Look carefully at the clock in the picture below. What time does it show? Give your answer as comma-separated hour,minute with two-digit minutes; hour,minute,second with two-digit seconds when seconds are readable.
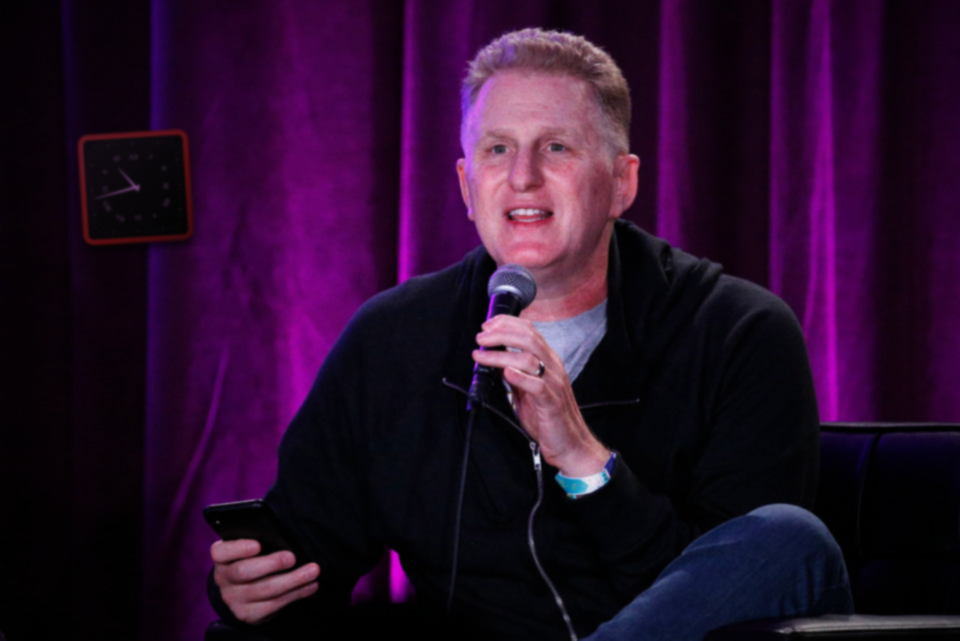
10,43
